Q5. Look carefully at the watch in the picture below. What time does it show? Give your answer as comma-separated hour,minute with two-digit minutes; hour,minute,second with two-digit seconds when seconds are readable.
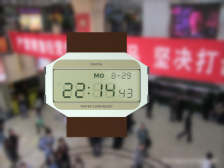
22,14,43
